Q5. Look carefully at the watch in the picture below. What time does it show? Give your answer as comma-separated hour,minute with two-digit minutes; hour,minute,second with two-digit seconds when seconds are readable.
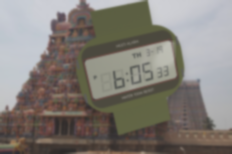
6,05
